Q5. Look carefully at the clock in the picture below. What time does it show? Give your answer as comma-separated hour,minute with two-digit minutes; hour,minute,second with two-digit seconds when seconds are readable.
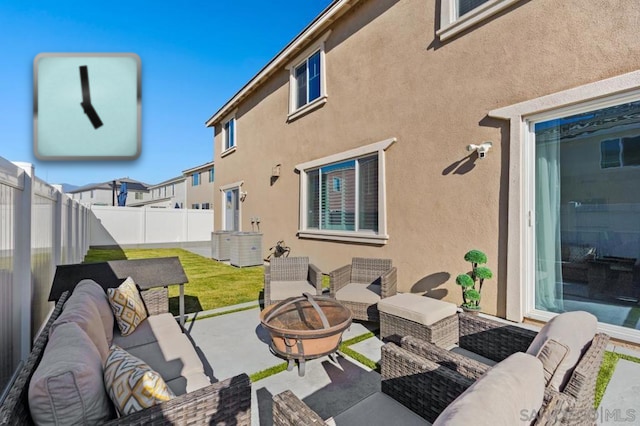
4,59
